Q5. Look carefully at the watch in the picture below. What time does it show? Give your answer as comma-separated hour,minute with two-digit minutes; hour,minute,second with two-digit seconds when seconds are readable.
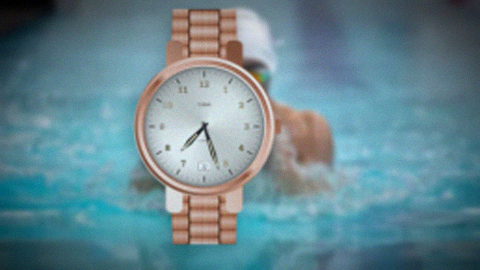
7,27
